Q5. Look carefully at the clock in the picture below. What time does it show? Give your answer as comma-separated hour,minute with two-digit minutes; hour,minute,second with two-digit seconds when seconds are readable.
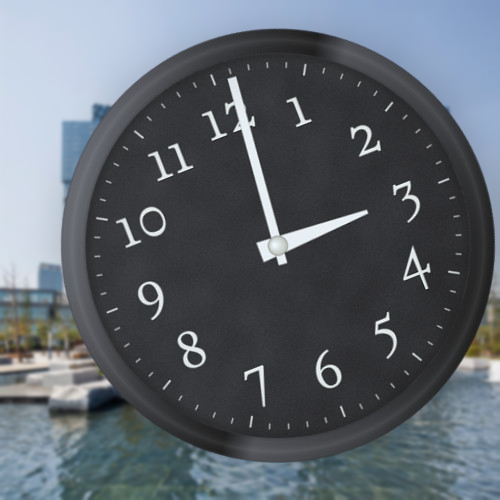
3,01
